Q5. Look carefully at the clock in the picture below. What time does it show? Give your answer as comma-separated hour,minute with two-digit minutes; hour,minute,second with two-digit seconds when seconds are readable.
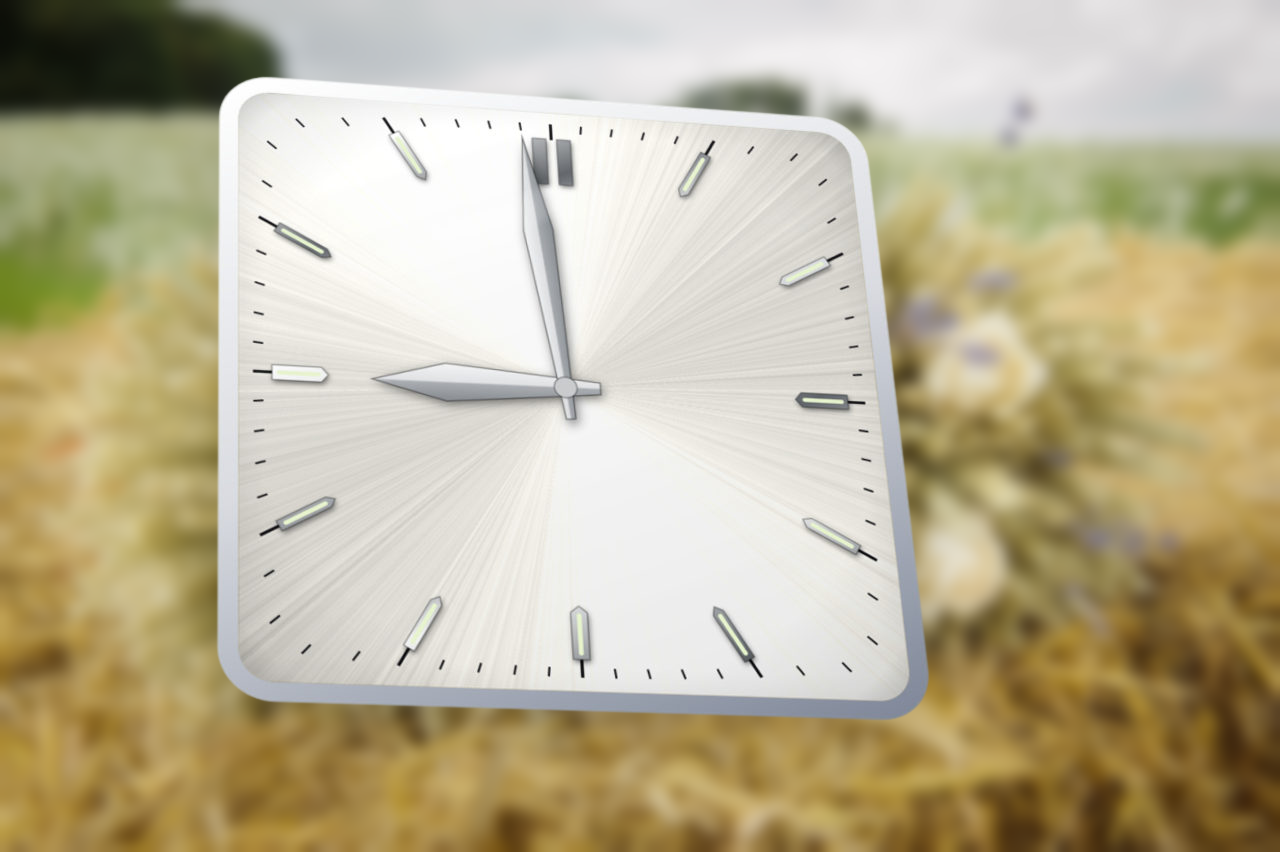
8,59
